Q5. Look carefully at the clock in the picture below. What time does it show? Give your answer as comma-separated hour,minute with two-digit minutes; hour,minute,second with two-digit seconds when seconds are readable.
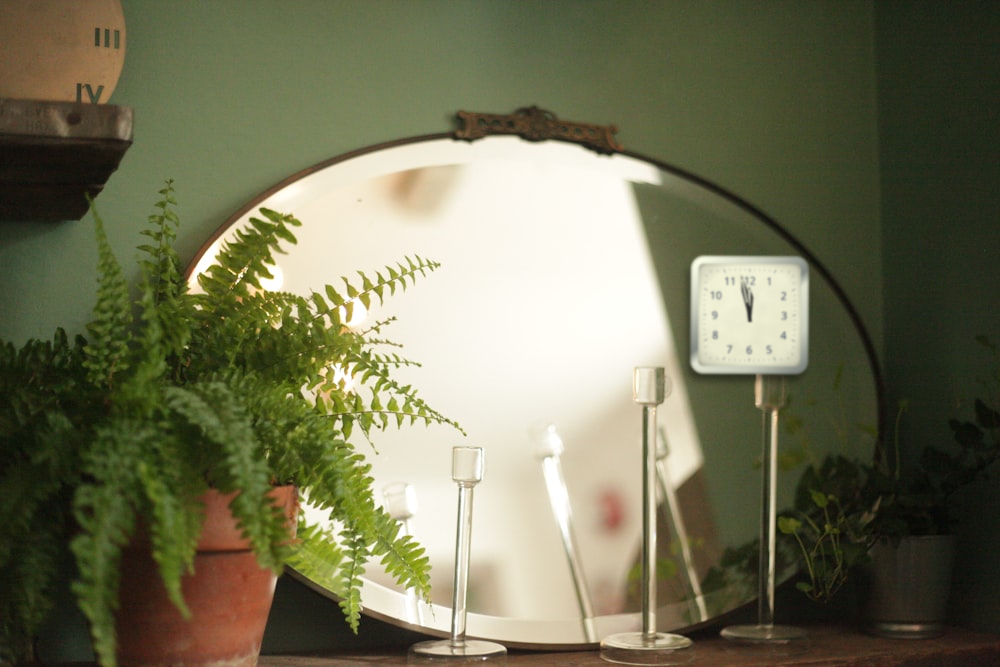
11,58
